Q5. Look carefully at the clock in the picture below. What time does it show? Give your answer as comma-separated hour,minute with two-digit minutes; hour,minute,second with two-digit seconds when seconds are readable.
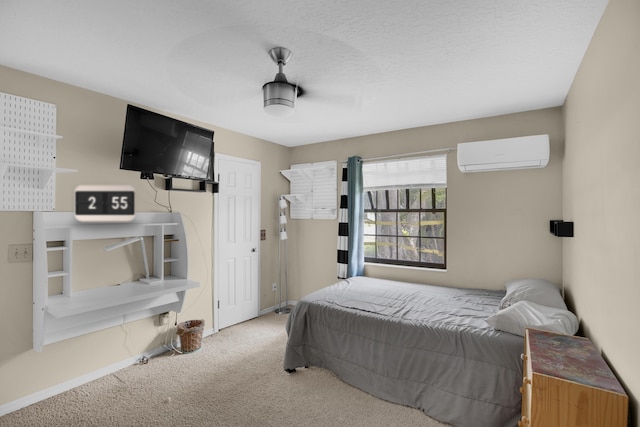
2,55
